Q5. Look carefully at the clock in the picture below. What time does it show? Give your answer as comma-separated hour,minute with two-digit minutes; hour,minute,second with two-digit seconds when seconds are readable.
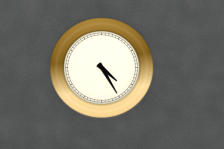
4,25
